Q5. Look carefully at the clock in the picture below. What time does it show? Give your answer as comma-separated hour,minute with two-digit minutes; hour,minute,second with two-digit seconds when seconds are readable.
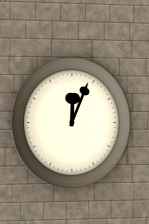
12,04
